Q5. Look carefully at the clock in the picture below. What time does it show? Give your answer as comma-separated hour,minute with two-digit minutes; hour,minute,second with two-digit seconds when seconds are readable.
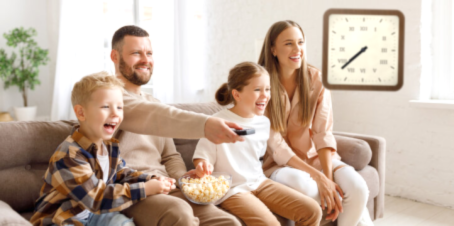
7,38
